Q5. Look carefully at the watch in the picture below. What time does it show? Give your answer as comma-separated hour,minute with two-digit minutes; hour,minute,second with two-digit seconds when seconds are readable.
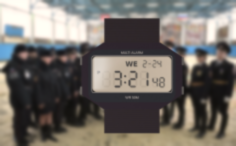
3,21,48
